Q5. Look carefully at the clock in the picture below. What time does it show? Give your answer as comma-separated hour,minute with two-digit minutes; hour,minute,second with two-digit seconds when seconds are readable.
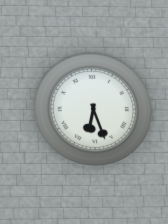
6,27
